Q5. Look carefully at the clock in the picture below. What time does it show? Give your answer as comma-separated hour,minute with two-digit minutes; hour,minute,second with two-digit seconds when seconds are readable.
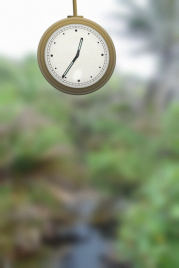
12,36
